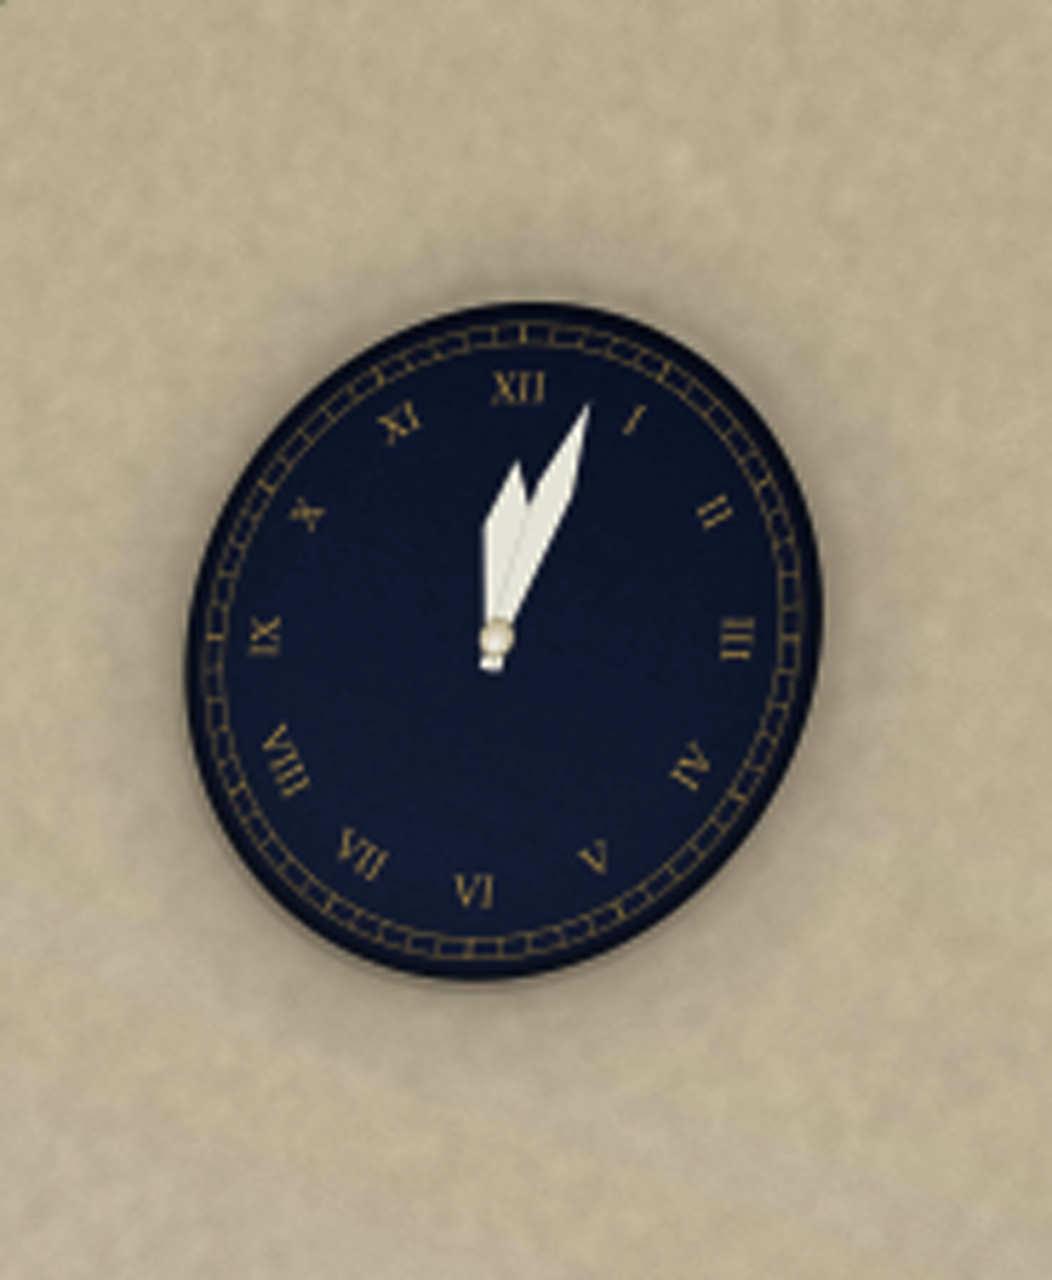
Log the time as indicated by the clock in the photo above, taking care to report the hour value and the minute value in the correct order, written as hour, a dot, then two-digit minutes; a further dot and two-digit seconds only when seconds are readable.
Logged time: 12.03
